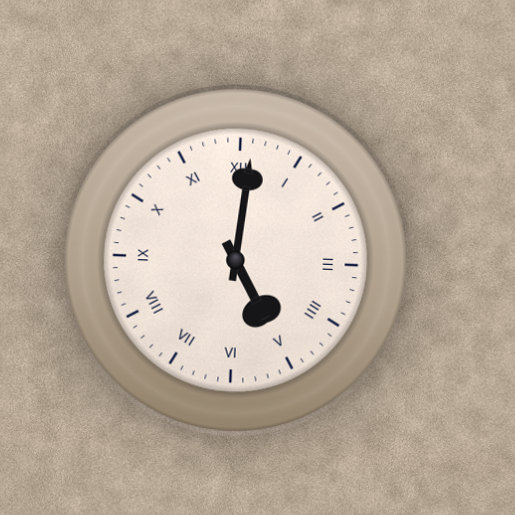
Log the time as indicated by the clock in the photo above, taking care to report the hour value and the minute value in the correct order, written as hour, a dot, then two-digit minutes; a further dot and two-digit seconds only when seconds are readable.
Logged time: 5.01
